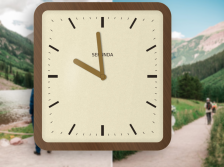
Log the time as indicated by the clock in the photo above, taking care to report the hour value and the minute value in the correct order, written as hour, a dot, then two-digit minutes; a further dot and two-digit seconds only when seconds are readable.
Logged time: 9.59
